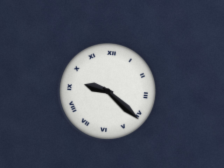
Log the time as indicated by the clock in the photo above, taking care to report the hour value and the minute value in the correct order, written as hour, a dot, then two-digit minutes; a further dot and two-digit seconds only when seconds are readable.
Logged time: 9.21
